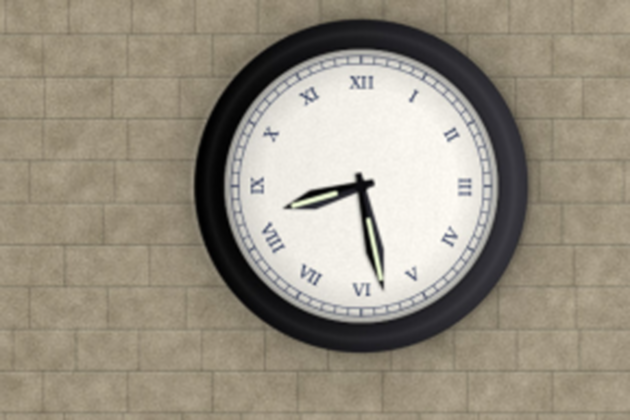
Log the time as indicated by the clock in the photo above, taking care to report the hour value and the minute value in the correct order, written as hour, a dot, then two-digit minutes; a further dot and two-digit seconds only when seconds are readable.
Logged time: 8.28
